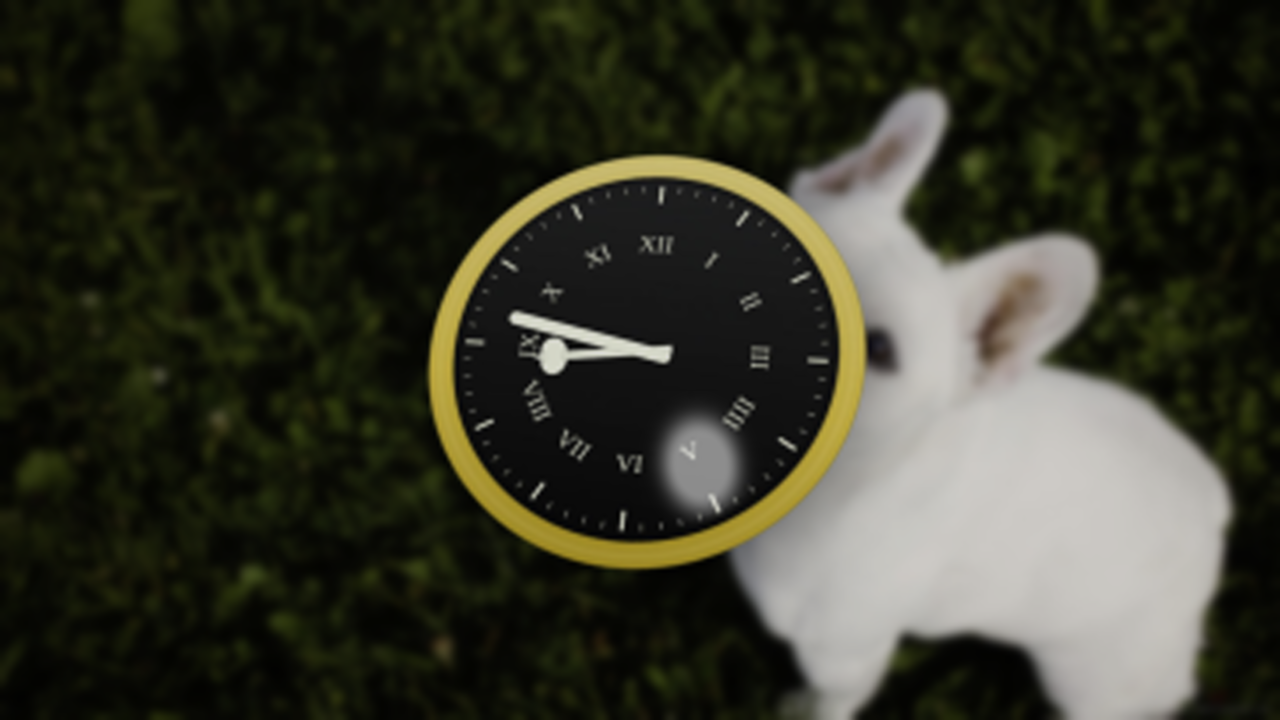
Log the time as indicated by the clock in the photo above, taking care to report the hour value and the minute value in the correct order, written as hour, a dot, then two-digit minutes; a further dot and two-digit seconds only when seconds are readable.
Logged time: 8.47
